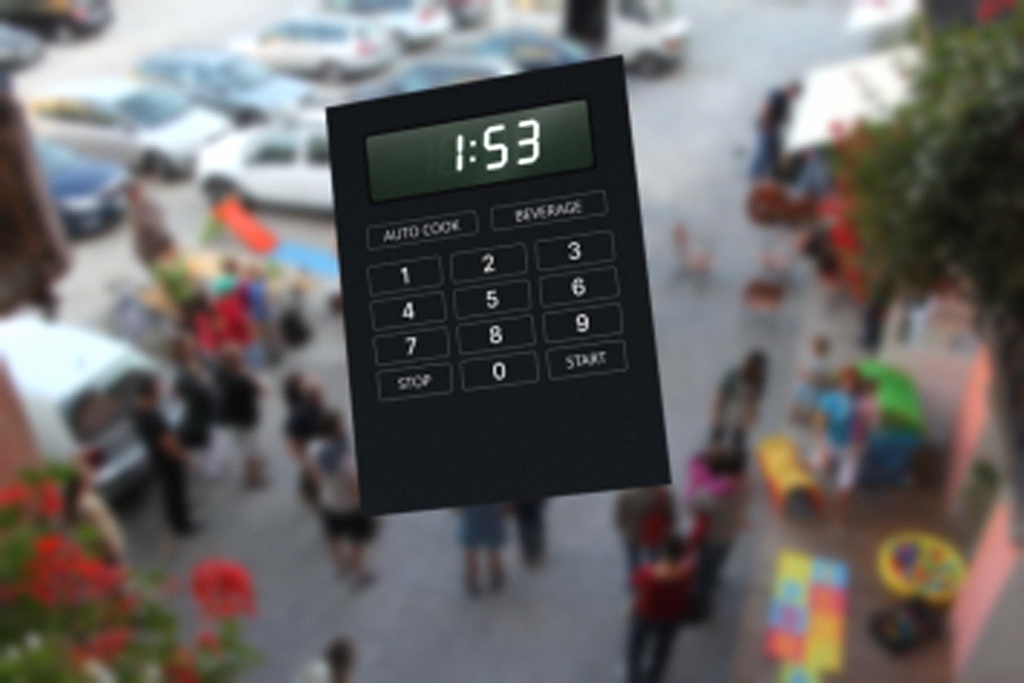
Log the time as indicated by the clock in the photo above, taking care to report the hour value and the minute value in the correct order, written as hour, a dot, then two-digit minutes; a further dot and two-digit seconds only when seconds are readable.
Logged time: 1.53
